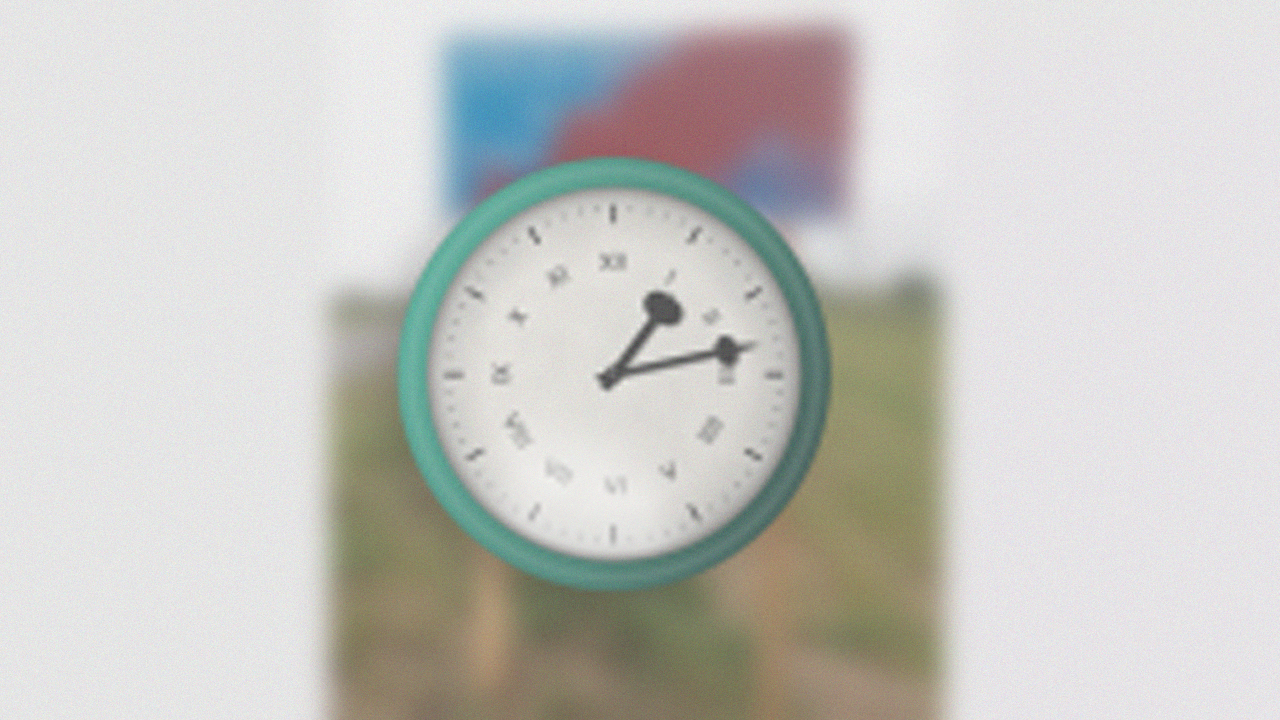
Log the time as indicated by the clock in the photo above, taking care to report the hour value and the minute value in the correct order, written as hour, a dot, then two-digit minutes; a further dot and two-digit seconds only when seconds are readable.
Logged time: 1.13
